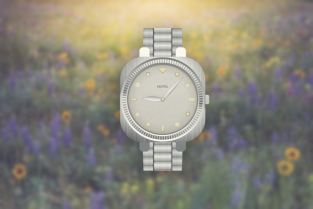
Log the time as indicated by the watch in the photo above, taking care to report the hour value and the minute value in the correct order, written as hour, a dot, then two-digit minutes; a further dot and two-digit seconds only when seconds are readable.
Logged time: 9.07
